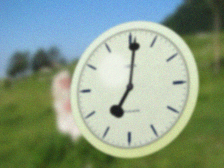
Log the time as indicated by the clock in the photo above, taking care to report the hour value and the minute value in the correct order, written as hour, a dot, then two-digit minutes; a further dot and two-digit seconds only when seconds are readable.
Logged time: 7.01
